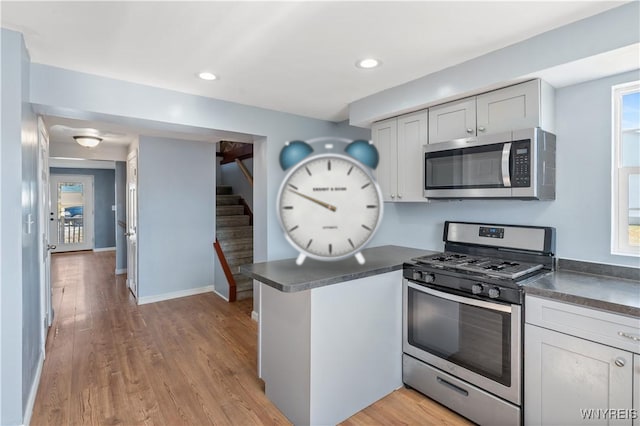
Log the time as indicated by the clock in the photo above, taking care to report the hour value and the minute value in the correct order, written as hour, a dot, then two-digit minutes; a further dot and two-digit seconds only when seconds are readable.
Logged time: 9.49
